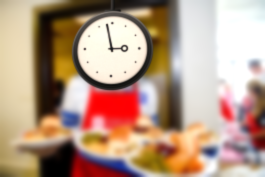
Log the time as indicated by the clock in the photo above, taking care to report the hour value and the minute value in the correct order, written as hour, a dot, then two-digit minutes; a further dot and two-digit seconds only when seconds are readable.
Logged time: 2.58
